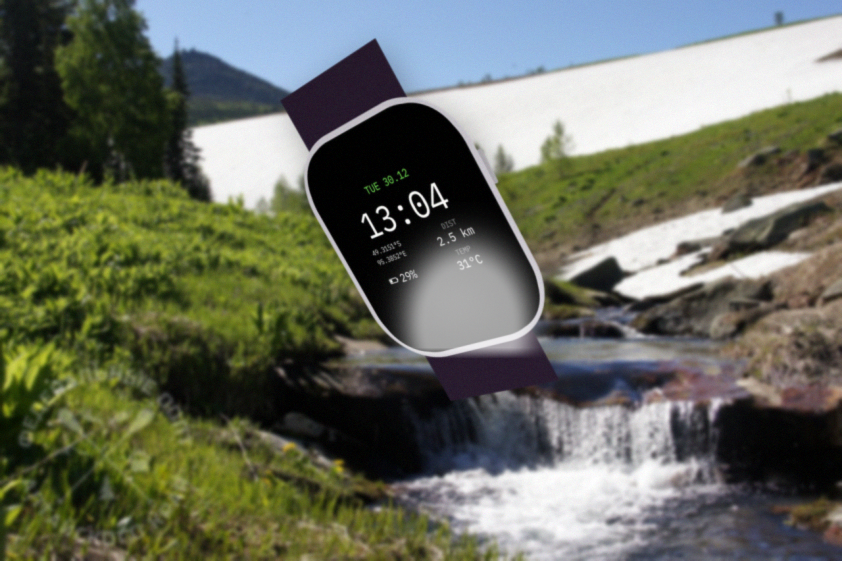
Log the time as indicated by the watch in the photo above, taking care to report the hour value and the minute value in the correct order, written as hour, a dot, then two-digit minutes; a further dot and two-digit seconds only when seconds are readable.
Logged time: 13.04
